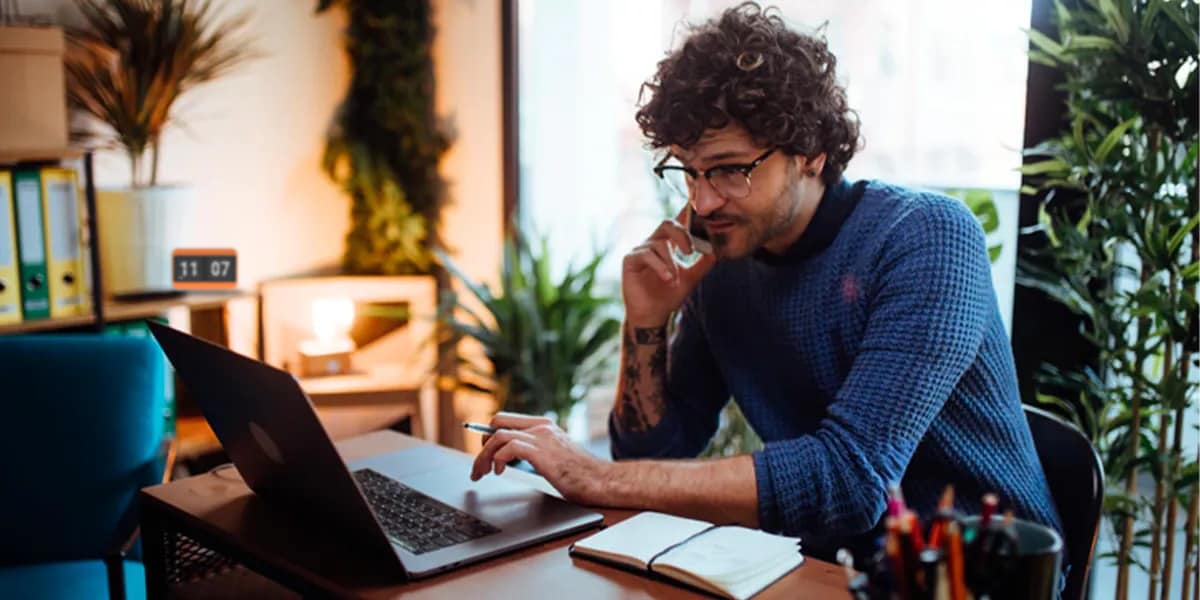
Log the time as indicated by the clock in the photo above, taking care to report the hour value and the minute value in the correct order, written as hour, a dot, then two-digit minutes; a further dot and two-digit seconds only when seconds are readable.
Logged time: 11.07
